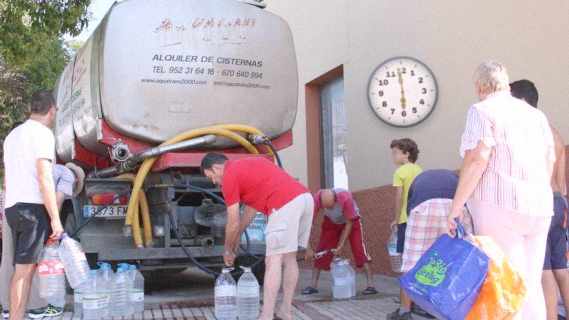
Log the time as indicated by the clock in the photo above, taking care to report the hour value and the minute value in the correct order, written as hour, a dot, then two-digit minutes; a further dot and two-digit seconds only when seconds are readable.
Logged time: 5.59
